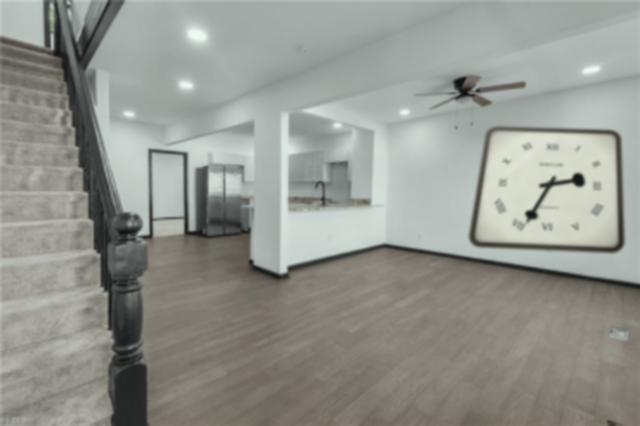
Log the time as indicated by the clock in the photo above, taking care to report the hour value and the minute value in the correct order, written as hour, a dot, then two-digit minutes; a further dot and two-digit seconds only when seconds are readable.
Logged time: 2.34
